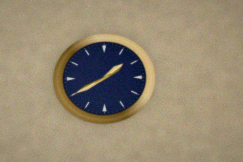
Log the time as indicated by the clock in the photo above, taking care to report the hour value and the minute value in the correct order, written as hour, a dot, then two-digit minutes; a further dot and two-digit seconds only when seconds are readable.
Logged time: 1.40
